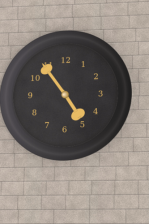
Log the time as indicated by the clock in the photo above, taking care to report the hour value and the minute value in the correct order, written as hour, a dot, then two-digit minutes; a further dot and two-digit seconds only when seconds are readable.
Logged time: 4.54
